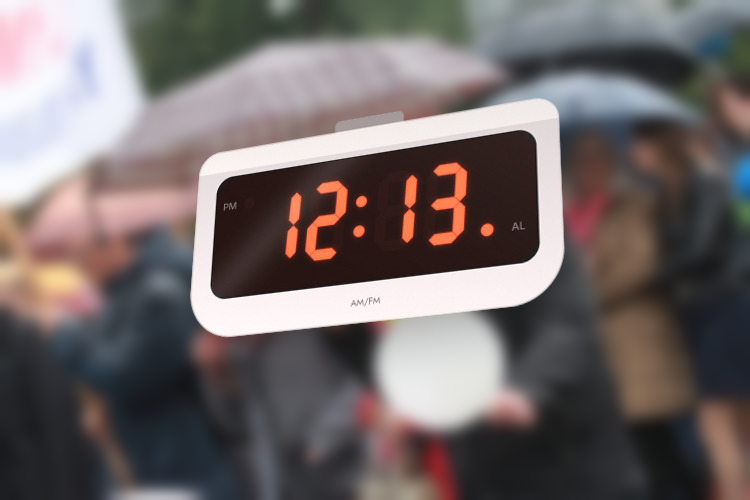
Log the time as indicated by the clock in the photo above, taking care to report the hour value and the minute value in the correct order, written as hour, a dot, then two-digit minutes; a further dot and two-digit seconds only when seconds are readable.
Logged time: 12.13
